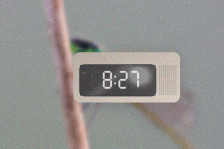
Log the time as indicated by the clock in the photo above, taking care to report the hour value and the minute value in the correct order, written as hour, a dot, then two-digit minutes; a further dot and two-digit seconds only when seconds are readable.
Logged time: 8.27
